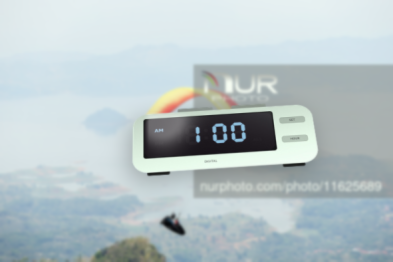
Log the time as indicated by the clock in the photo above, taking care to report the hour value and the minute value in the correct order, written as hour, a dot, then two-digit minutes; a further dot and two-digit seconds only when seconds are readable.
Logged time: 1.00
